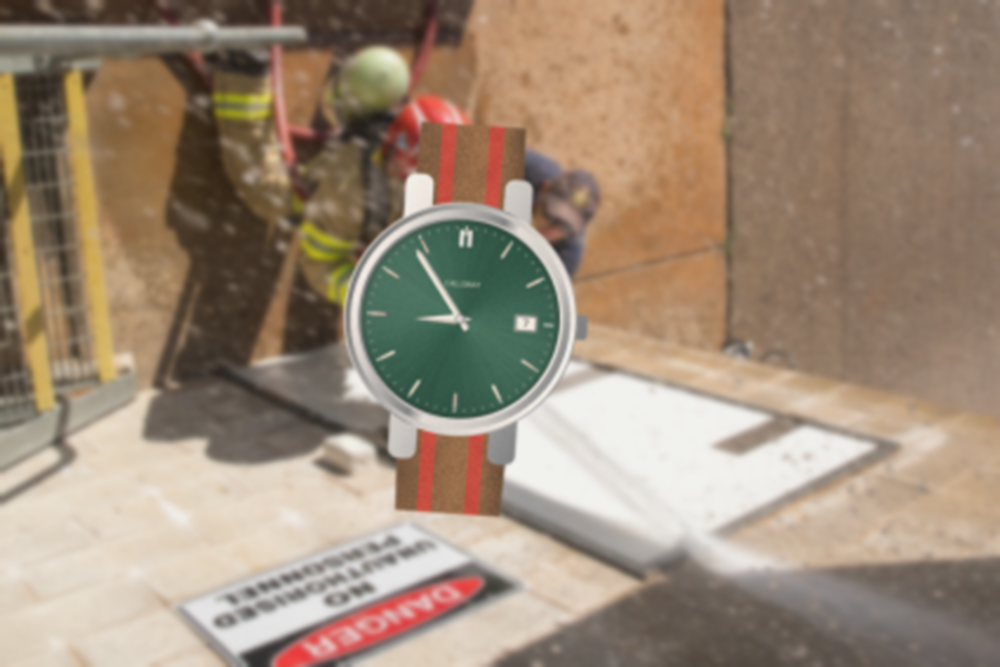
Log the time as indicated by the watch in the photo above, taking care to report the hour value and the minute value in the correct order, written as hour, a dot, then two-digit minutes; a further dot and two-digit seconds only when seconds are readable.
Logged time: 8.54
